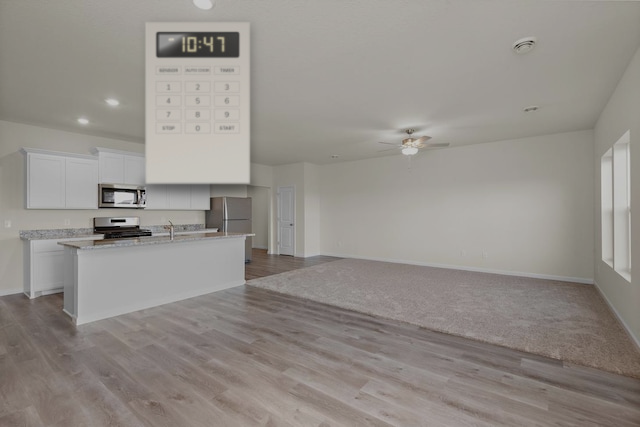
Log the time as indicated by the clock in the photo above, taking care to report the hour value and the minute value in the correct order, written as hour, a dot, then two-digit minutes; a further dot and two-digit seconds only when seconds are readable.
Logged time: 10.47
